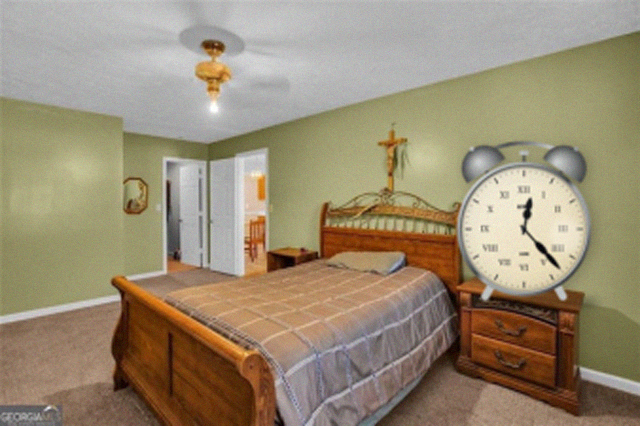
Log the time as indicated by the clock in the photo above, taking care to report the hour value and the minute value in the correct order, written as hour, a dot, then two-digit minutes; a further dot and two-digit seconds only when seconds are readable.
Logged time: 12.23
